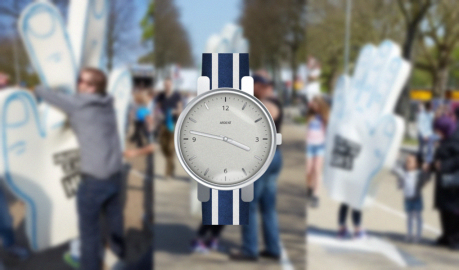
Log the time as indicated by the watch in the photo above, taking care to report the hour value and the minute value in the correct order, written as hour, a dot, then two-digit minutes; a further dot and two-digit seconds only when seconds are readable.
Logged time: 3.47
